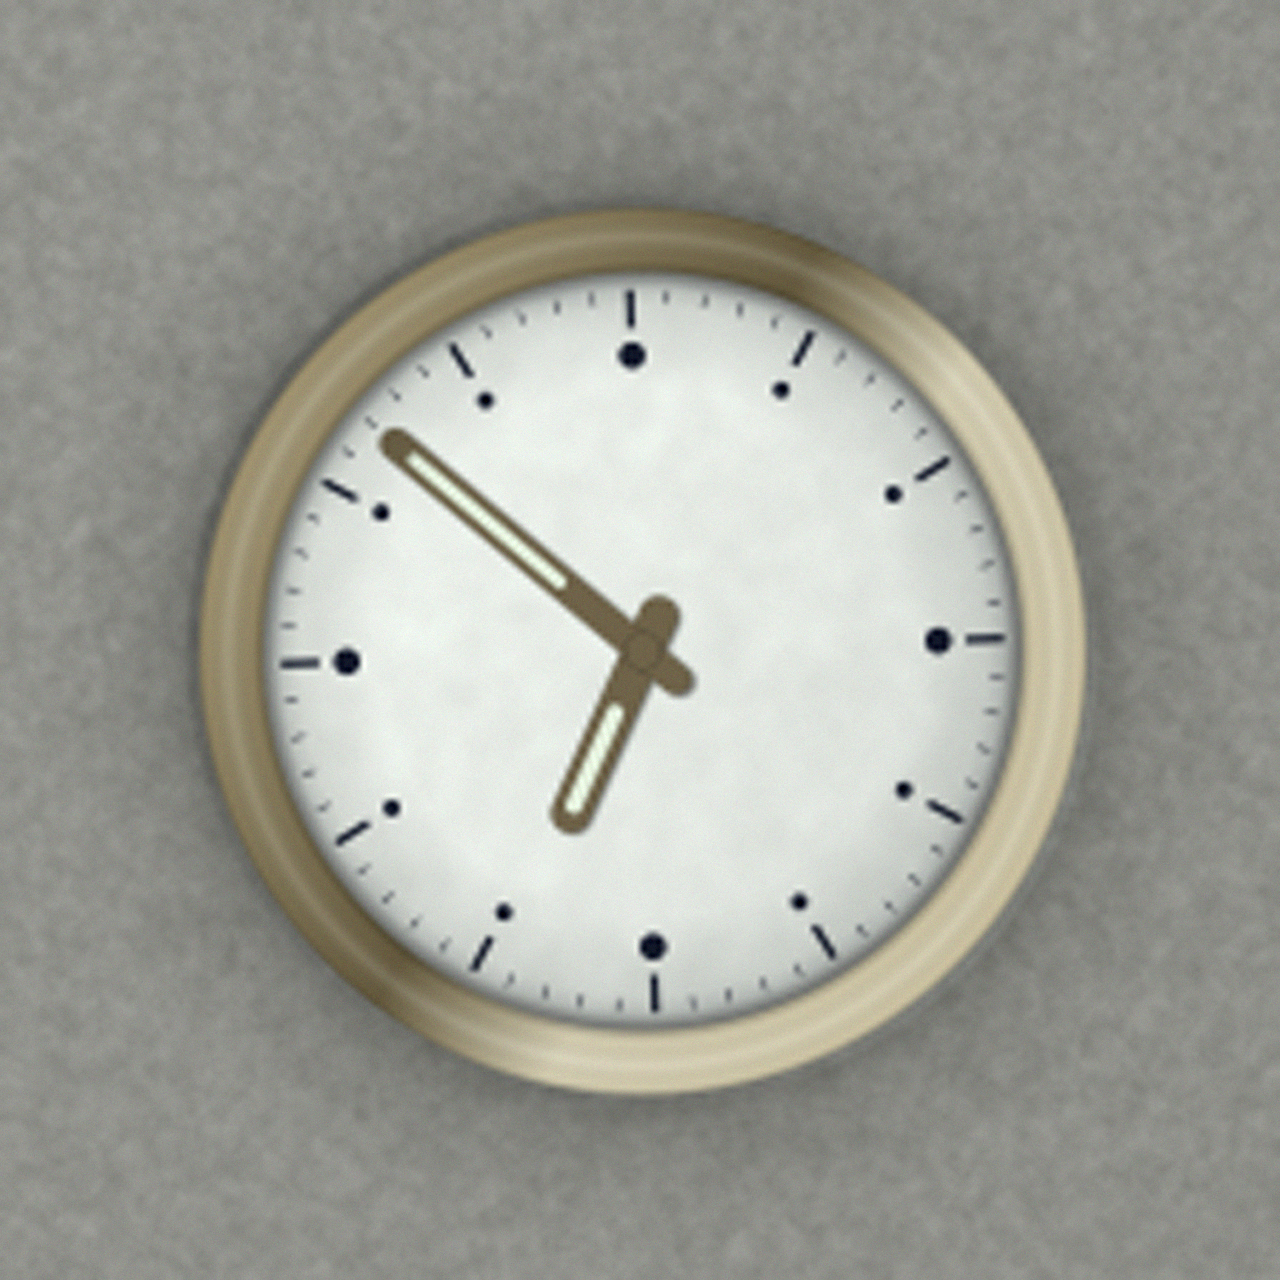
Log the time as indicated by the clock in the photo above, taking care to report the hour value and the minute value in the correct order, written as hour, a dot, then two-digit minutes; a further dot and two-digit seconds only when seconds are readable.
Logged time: 6.52
